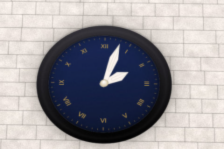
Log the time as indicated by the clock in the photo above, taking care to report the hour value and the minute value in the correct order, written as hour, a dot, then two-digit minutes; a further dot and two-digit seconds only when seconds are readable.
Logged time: 2.03
